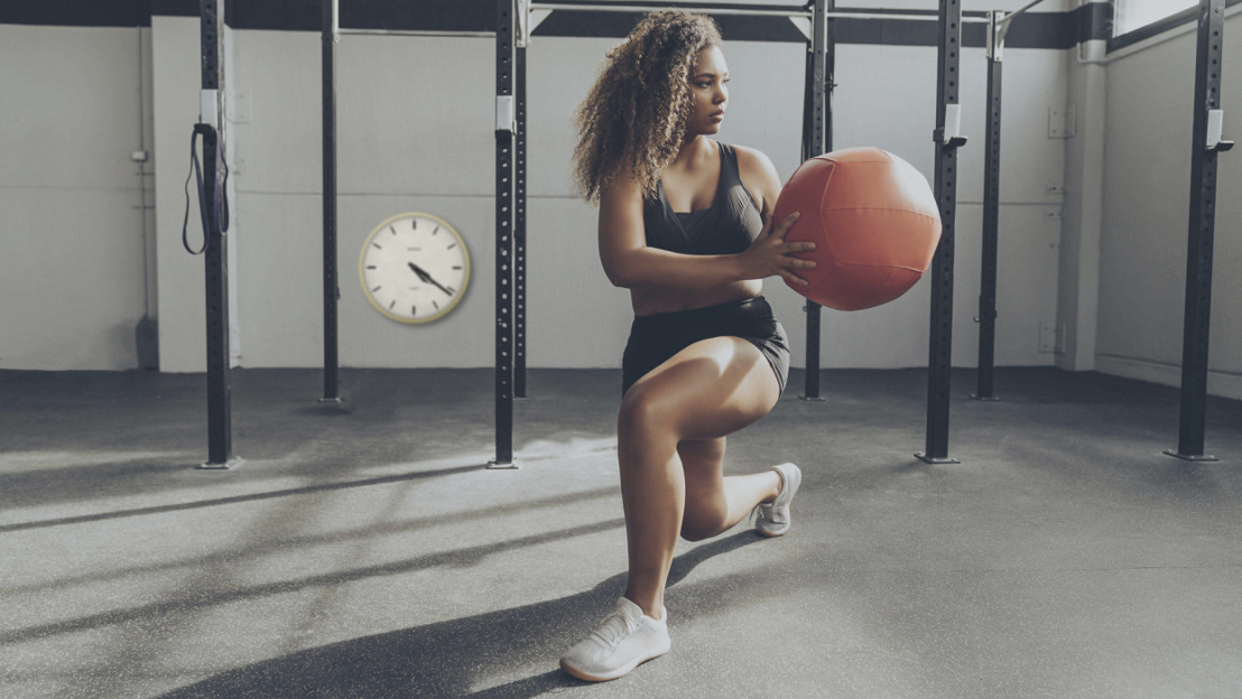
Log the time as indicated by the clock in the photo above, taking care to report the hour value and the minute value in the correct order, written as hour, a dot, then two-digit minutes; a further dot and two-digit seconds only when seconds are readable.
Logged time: 4.21
